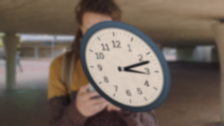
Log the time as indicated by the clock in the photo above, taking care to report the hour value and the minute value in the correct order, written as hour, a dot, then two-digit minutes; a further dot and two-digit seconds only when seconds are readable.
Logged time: 3.12
